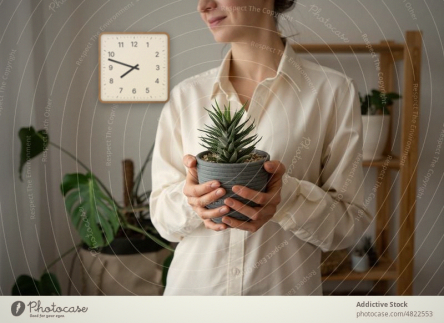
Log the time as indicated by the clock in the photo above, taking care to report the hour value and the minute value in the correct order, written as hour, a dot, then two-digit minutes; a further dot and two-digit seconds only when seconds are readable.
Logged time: 7.48
